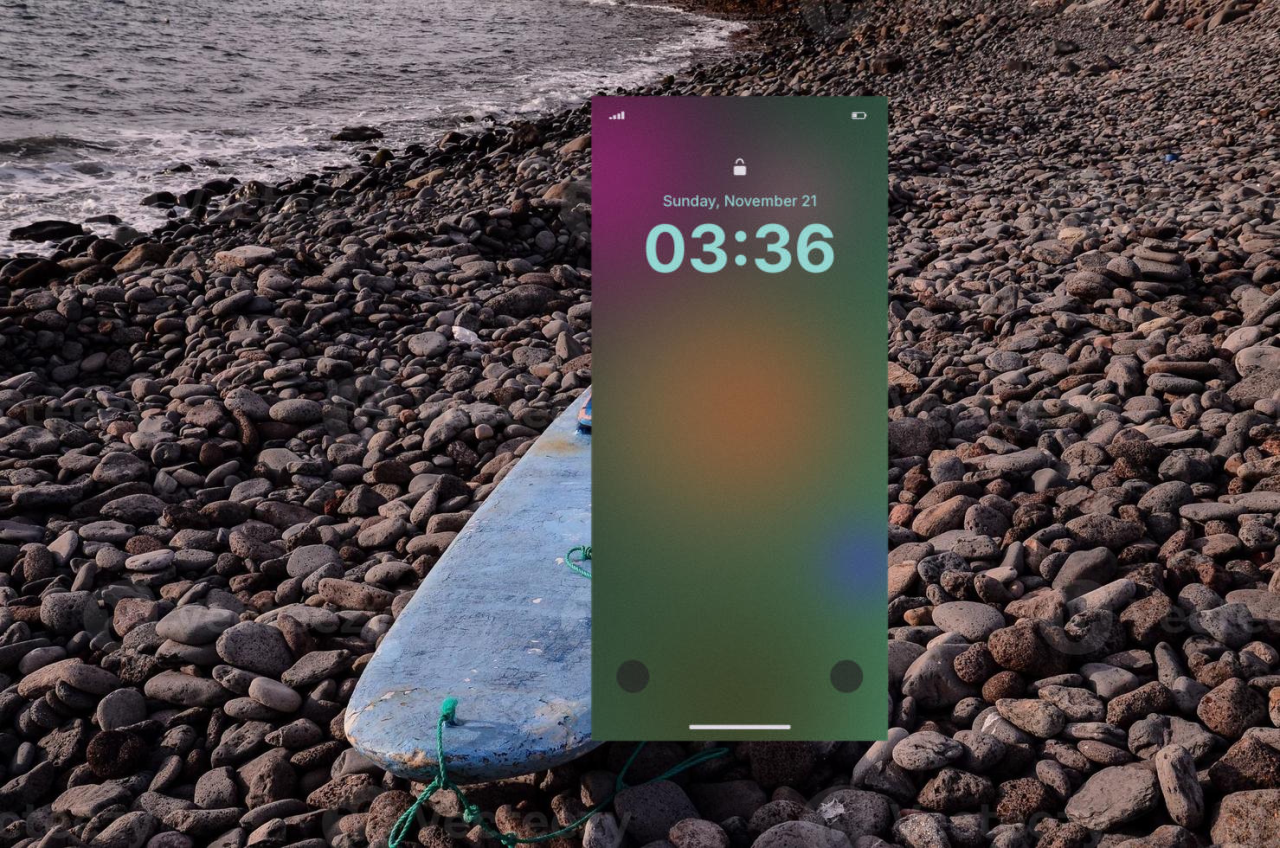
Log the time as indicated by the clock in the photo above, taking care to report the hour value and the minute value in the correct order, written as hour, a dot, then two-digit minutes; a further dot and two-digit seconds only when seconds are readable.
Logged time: 3.36
